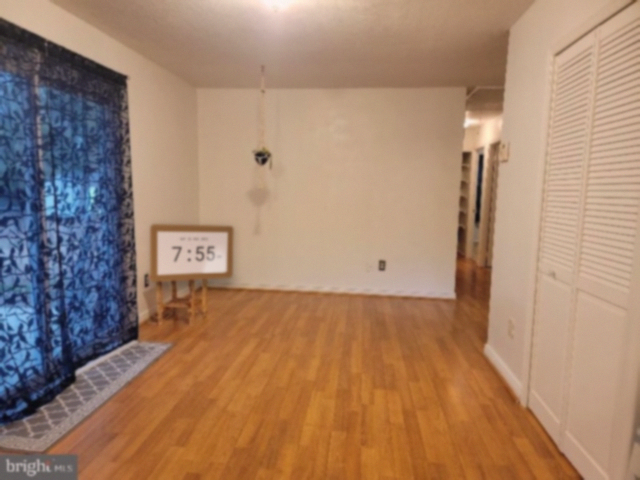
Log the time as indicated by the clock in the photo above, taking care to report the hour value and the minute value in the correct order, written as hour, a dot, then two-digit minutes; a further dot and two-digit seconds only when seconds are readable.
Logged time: 7.55
